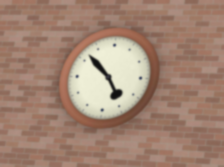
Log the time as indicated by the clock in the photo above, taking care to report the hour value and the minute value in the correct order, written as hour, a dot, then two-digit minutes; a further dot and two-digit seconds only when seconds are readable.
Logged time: 4.52
